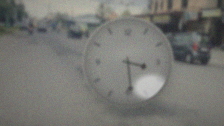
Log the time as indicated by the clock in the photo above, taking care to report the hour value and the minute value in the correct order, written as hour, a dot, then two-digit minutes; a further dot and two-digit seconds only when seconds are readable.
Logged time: 3.29
